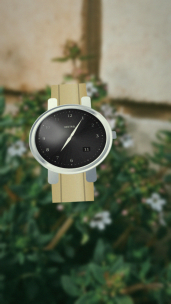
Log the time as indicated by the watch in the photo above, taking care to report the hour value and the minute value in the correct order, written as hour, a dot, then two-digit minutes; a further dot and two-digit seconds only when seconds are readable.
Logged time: 7.05
